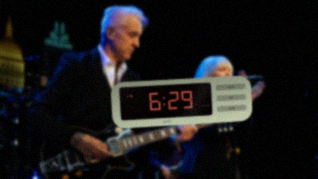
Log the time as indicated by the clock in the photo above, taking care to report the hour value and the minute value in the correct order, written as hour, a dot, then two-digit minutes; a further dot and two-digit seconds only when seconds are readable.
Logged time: 6.29
